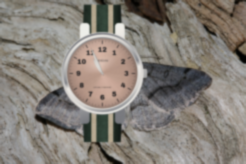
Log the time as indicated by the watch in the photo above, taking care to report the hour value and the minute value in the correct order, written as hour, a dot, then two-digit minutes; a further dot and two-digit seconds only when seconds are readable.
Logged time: 10.56
